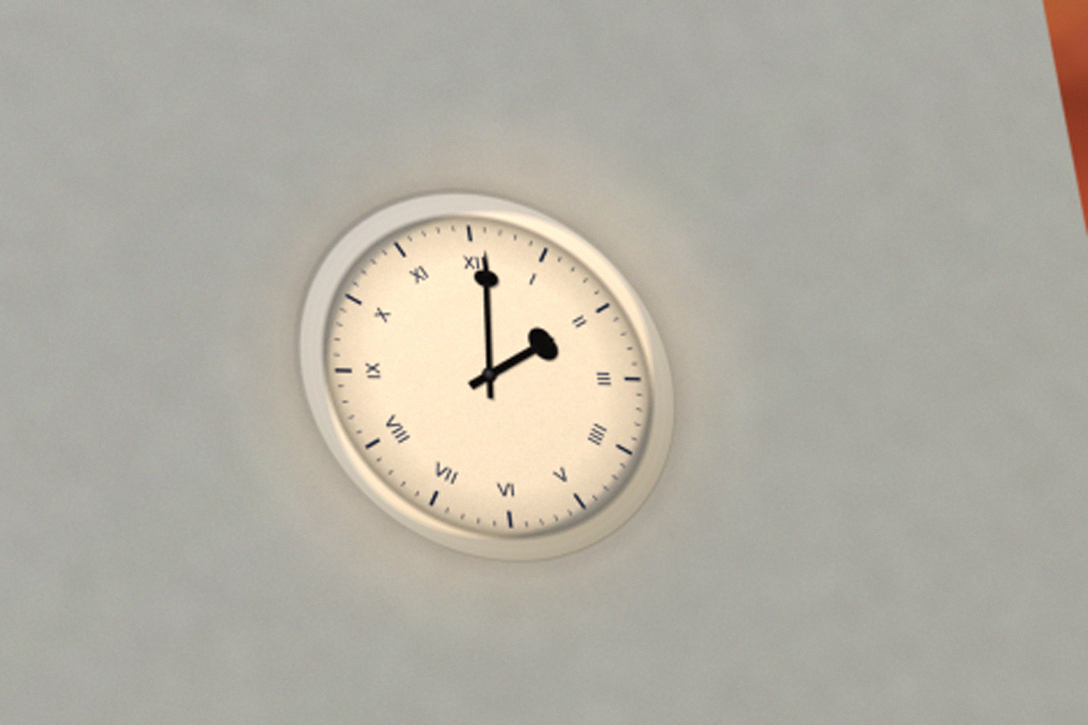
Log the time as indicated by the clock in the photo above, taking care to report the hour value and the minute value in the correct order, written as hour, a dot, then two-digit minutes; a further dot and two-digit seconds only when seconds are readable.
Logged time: 2.01
